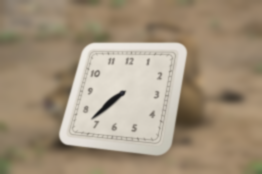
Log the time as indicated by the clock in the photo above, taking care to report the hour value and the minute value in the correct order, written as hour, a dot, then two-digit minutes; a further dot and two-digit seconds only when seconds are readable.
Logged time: 7.37
